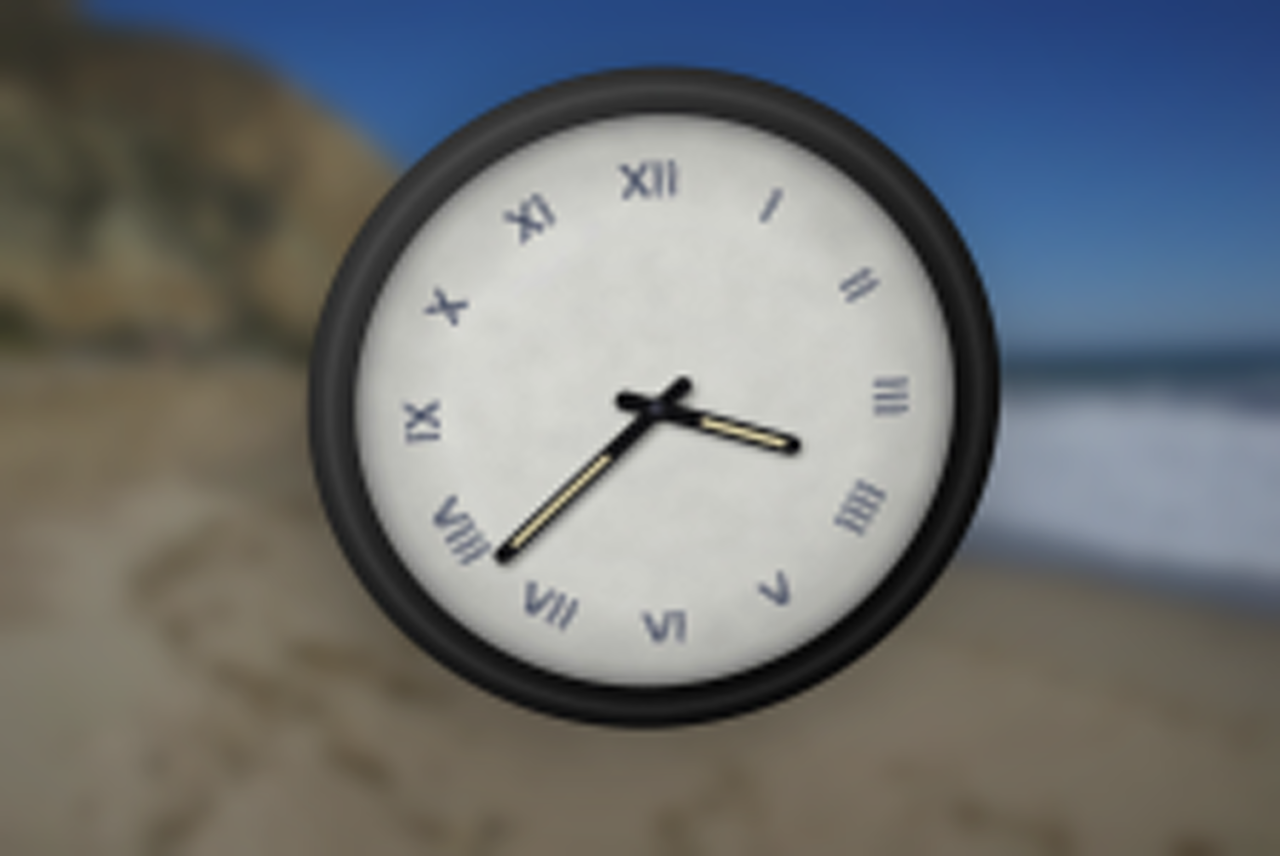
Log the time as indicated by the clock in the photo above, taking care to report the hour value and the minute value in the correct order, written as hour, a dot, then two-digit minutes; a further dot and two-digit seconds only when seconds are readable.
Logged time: 3.38
